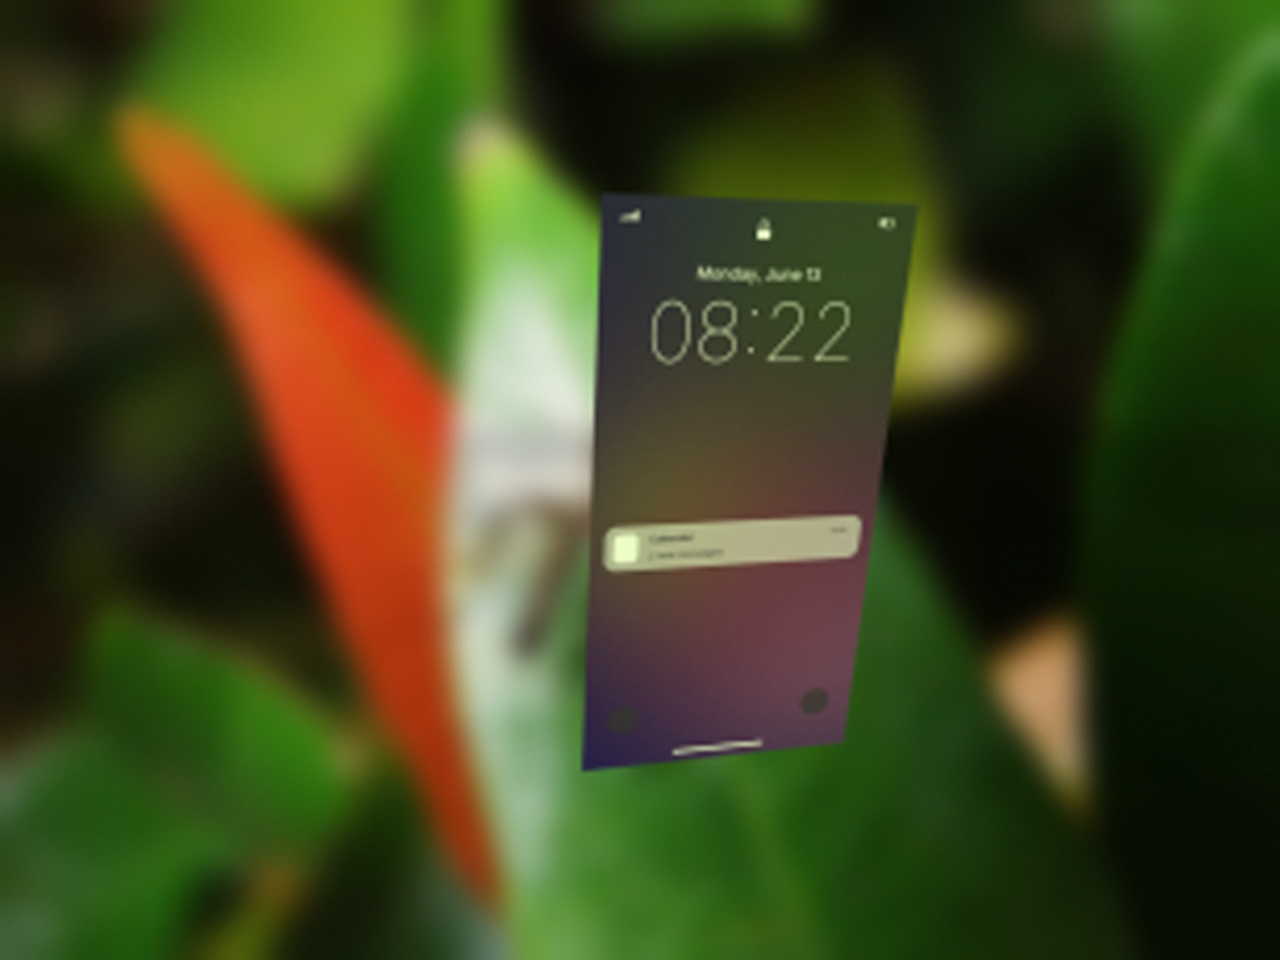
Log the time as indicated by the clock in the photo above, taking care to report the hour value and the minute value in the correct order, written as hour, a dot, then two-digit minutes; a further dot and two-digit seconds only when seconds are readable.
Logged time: 8.22
